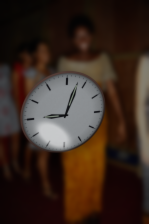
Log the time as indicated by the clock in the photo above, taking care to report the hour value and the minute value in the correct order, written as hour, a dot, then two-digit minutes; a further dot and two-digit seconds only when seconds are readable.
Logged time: 9.03
